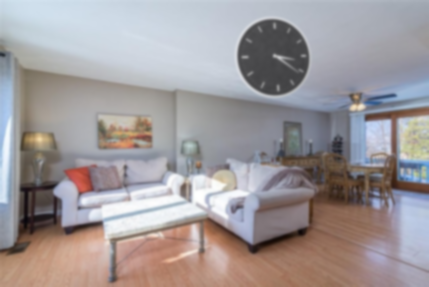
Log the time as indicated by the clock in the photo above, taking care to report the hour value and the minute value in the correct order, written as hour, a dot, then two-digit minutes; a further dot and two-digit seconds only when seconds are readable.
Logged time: 3.21
